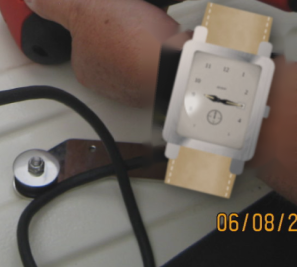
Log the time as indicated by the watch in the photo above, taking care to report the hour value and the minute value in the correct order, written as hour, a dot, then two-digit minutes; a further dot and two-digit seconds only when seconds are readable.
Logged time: 9.15
